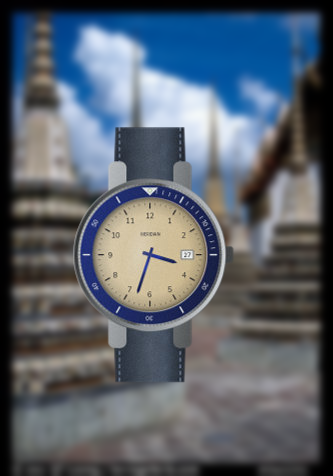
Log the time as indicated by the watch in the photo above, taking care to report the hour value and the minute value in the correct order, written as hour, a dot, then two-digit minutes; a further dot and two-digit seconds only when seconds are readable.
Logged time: 3.33
